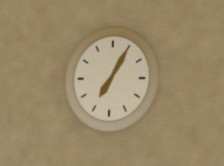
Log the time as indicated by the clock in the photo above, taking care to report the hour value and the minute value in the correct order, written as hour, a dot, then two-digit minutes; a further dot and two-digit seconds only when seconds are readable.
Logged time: 7.05
